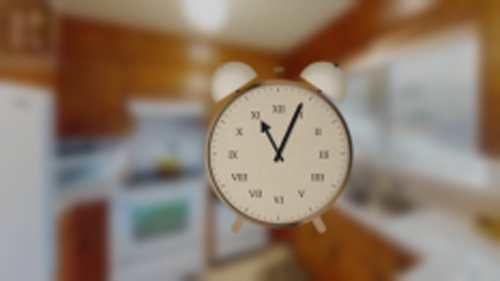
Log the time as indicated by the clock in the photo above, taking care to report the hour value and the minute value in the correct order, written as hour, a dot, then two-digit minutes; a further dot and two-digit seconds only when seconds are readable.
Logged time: 11.04
